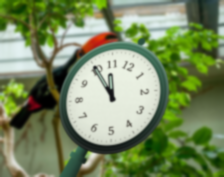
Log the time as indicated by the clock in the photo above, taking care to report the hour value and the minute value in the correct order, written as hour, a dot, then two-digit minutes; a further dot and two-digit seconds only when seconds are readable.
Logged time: 10.50
